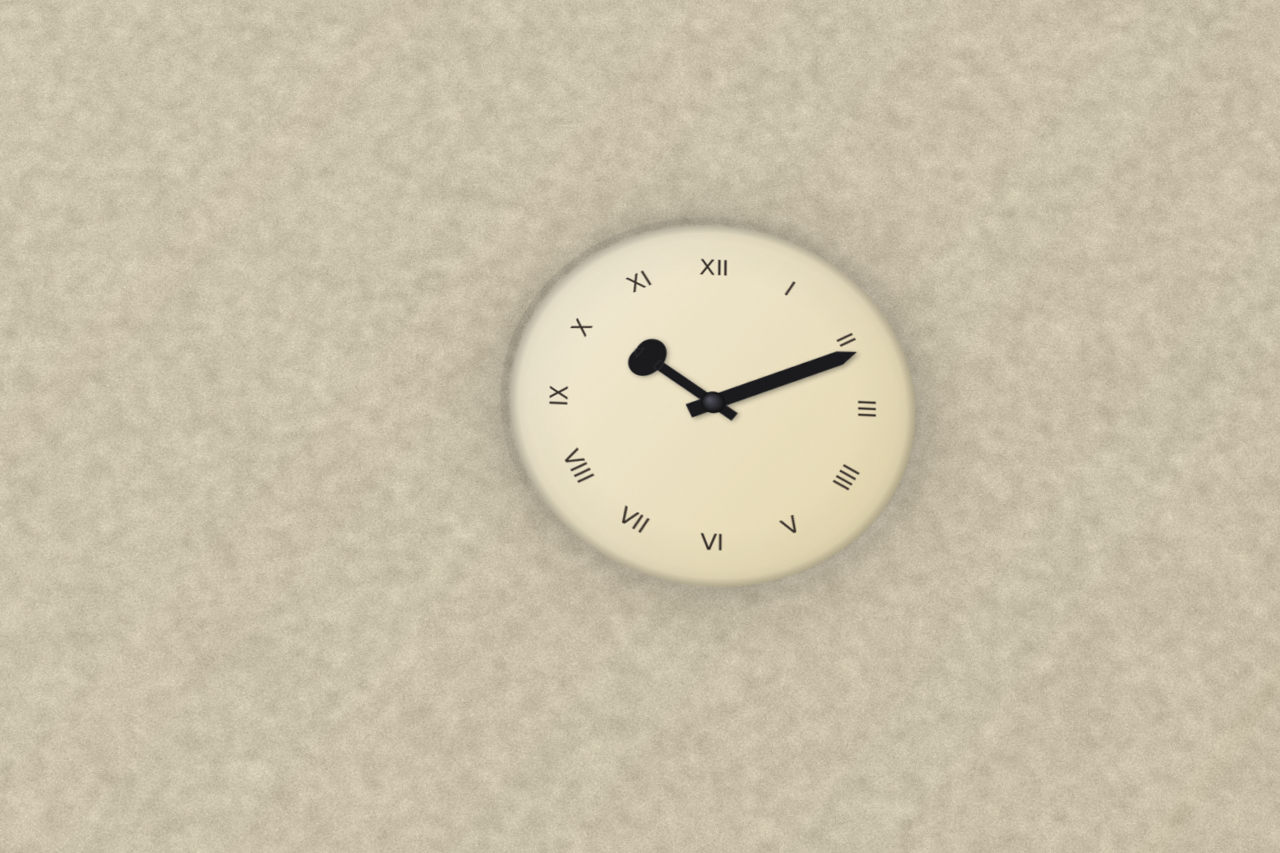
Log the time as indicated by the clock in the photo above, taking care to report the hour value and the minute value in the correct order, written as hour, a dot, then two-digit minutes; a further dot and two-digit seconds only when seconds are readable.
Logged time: 10.11
